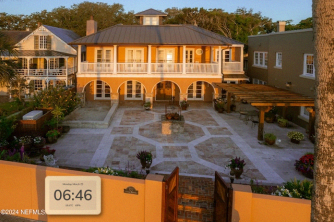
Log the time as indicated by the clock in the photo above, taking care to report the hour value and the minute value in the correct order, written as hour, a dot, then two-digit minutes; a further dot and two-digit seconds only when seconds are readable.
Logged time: 6.46
